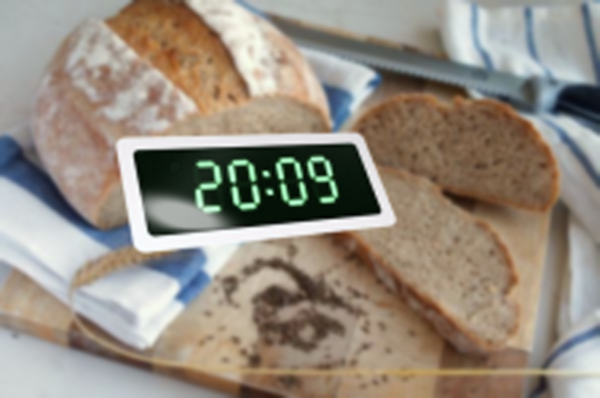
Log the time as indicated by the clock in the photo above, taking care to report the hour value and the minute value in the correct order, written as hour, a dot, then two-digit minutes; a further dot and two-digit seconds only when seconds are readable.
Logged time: 20.09
